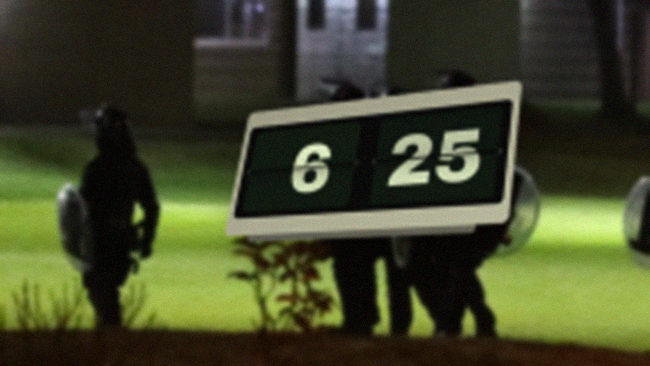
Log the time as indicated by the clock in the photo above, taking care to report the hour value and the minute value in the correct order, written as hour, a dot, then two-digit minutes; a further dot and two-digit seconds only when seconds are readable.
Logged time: 6.25
